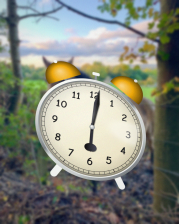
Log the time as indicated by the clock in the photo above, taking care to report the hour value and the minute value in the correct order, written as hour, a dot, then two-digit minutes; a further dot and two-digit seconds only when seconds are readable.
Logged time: 6.01
